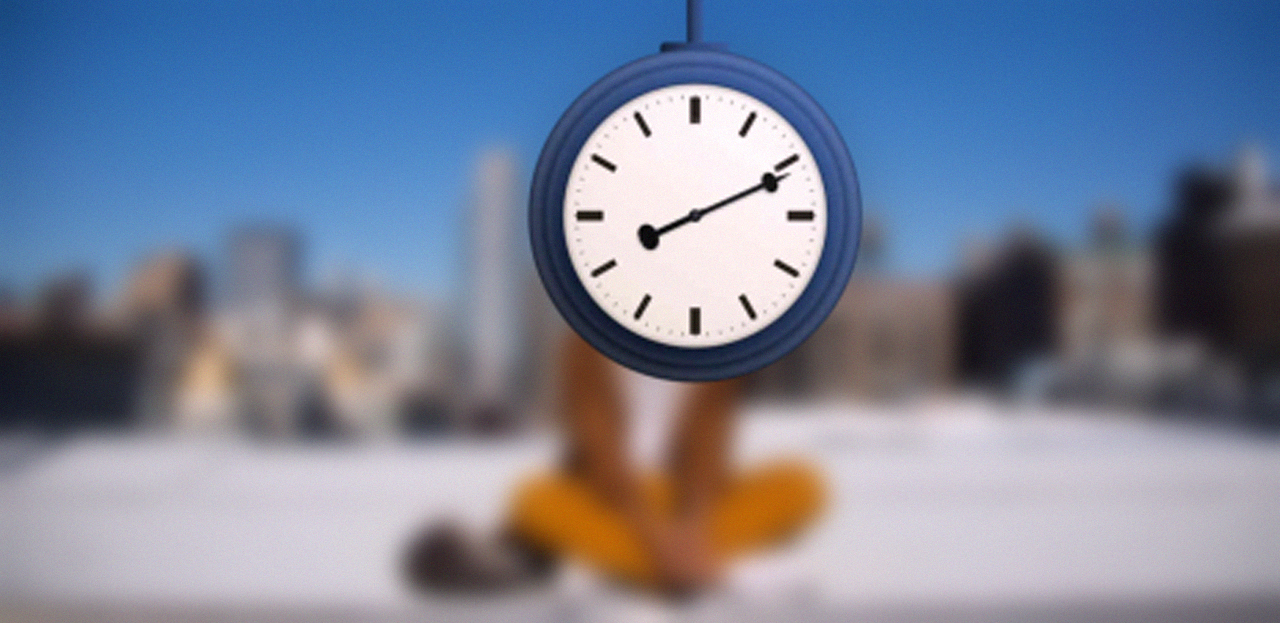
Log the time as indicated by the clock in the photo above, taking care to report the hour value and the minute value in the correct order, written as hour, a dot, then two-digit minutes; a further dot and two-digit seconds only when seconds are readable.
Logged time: 8.11
